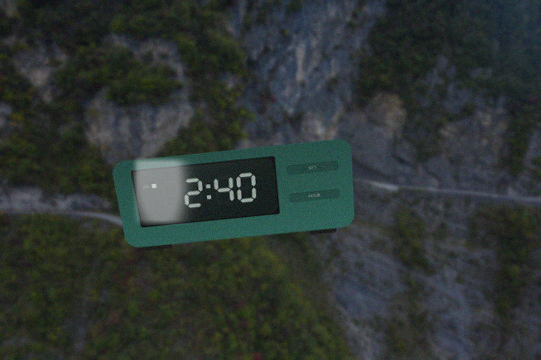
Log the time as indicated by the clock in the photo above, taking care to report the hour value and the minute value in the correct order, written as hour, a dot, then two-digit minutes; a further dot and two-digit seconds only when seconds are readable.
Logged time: 2.40
